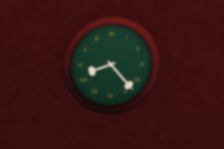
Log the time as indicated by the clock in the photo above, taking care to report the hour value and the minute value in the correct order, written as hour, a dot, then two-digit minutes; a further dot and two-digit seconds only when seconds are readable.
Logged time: 8.23
